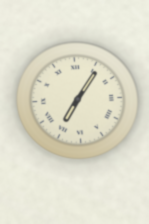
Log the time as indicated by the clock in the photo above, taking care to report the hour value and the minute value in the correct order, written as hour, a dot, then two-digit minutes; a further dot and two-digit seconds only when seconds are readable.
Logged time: 7.06
